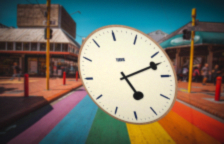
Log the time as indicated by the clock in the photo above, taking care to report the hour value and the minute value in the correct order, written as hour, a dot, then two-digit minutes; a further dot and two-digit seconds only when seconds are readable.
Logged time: 5.12
